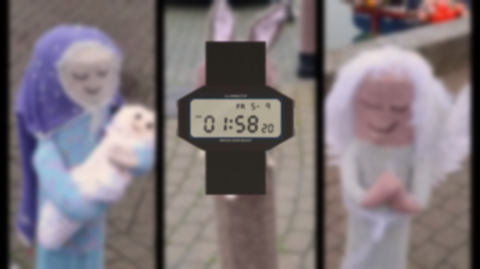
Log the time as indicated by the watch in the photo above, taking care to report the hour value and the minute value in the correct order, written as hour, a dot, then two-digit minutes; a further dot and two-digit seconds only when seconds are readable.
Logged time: 1.58
